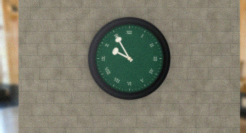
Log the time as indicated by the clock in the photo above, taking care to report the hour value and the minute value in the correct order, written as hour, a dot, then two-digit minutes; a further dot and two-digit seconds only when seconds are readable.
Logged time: 9.55
